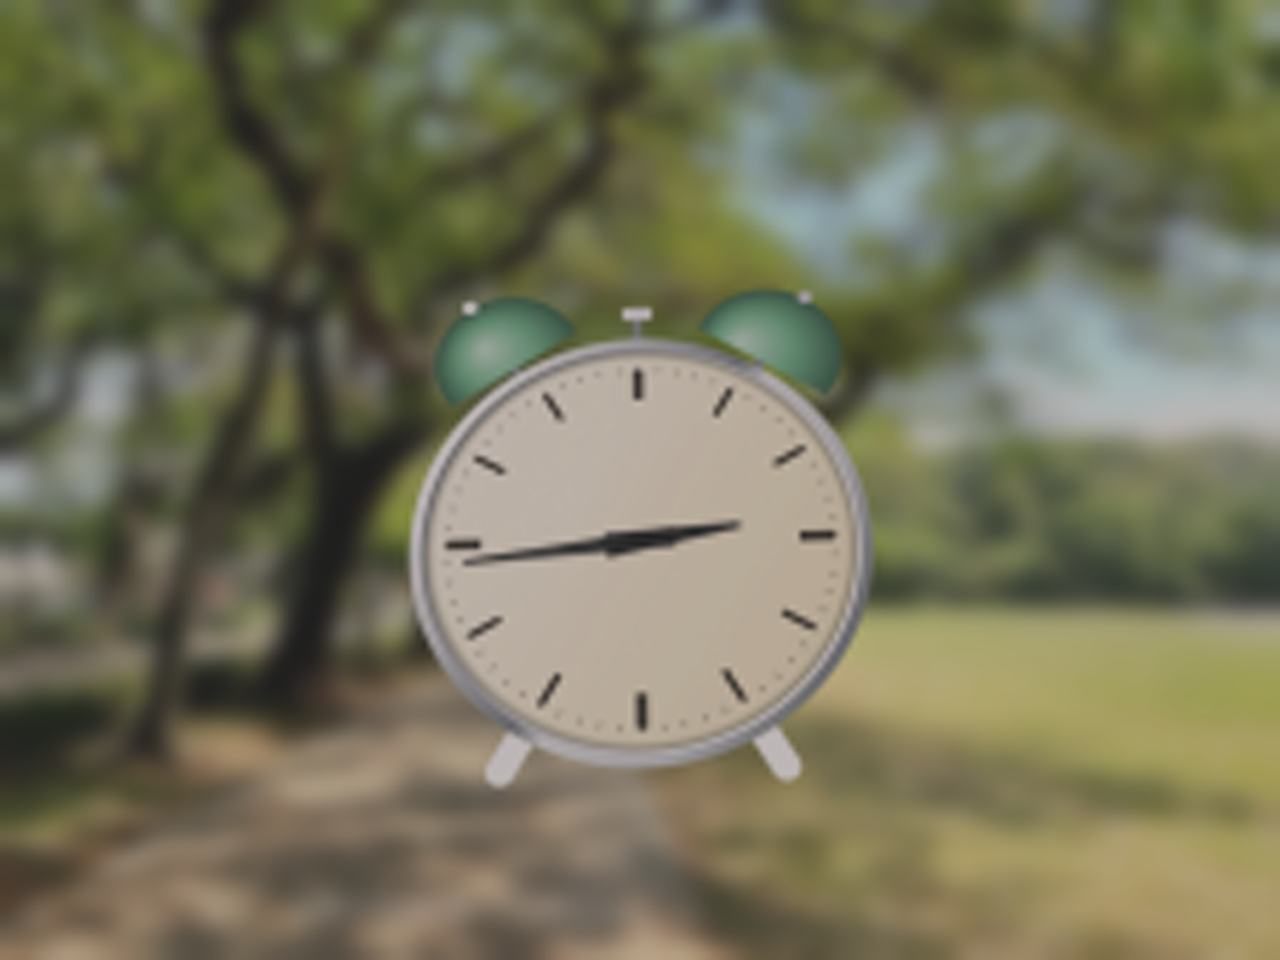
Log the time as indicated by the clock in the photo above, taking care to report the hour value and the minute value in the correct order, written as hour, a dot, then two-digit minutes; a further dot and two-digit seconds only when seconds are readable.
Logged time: 2.44
